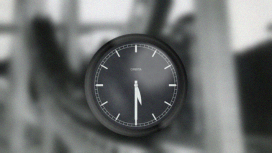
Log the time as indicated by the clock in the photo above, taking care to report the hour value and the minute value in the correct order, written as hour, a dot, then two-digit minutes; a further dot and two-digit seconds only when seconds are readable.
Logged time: 5.30
